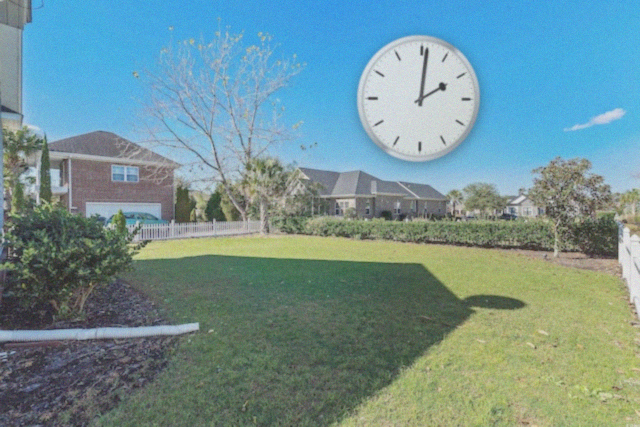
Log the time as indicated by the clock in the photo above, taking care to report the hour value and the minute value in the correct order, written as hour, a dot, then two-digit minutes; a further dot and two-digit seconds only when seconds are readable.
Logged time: 2.01
